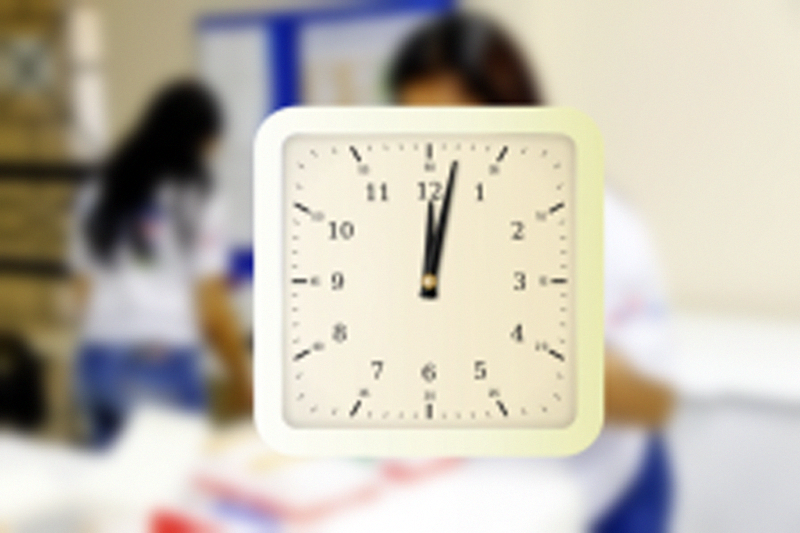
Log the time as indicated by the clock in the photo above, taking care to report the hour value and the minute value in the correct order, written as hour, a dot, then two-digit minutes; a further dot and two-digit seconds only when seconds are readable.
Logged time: 12.02
